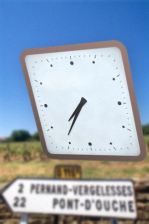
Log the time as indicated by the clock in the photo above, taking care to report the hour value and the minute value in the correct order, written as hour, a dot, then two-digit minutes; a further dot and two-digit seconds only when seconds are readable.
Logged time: 7.36
